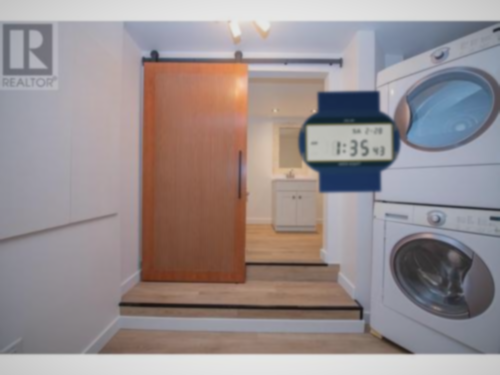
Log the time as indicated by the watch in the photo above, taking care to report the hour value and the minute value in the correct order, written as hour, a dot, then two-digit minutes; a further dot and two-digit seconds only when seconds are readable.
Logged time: 1.35
